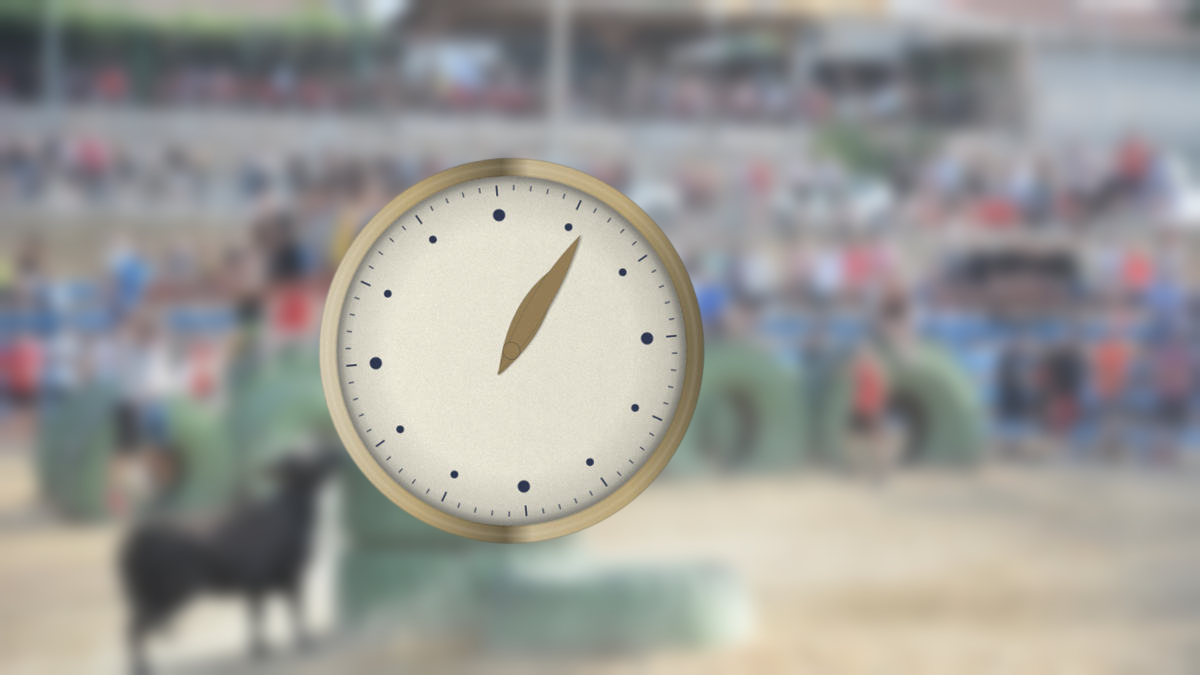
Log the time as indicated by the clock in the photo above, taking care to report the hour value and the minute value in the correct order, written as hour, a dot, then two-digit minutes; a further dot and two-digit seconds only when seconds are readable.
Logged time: 1.06
